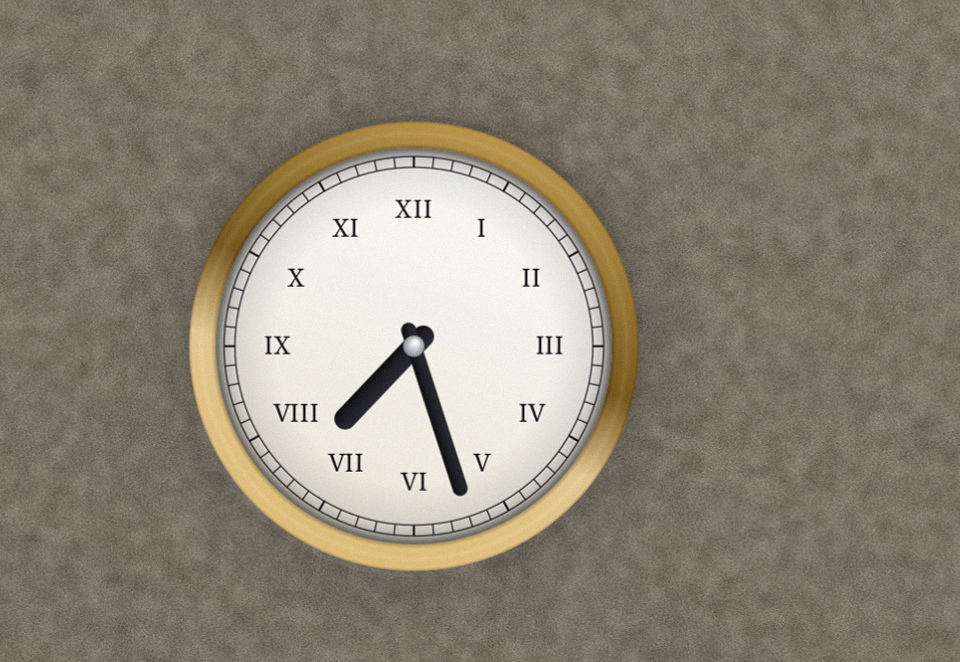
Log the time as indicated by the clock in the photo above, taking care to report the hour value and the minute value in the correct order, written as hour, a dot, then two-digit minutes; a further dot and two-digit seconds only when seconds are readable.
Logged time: 7.27
